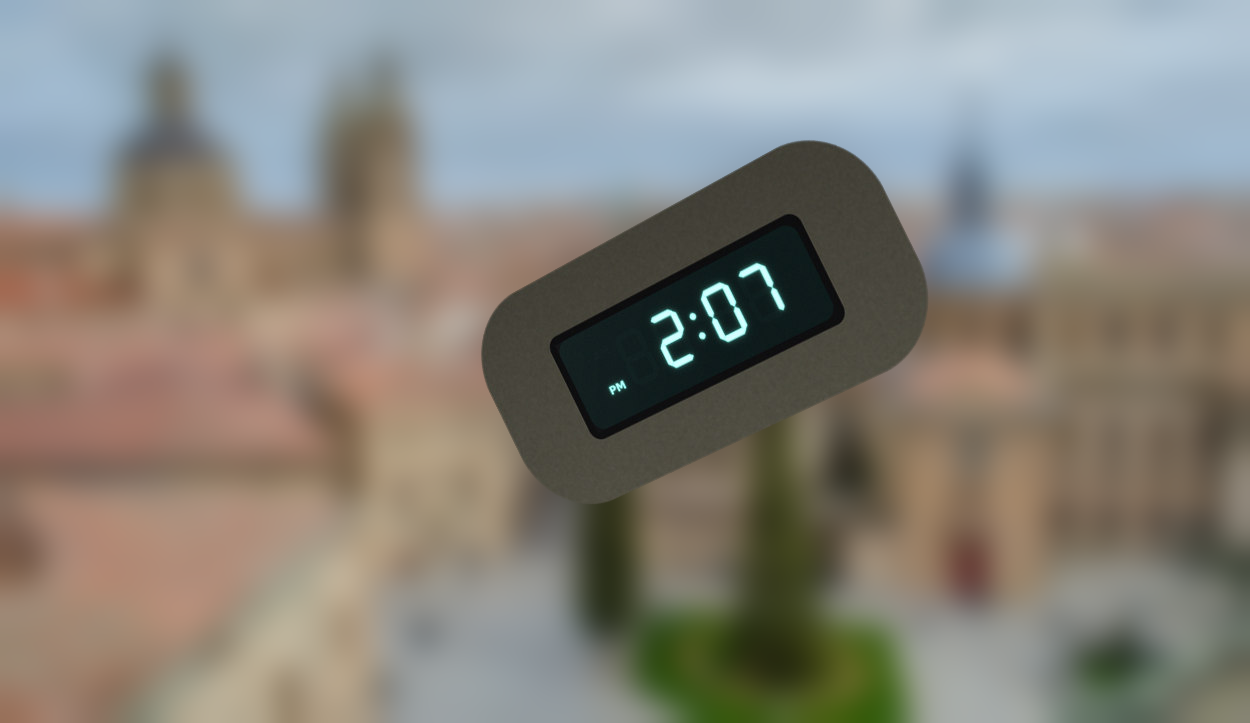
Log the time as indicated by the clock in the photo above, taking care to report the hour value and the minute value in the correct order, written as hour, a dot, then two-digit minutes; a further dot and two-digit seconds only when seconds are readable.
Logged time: 2.07
